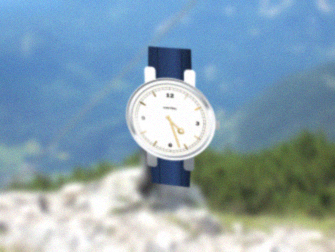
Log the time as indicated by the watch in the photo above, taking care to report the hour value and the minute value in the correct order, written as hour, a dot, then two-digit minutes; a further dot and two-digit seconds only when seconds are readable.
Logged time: 4.27
